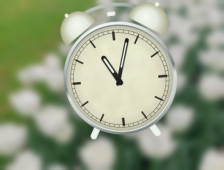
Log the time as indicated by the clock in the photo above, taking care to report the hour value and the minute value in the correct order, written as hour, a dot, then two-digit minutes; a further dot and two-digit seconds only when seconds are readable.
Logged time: 11.03
